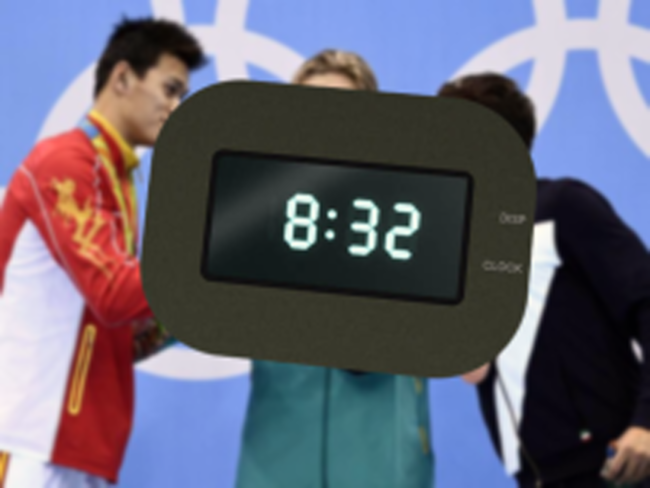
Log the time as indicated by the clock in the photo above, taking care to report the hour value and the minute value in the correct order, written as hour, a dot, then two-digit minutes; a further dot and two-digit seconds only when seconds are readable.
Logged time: 8.32
